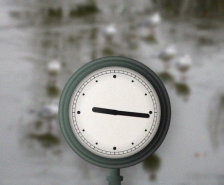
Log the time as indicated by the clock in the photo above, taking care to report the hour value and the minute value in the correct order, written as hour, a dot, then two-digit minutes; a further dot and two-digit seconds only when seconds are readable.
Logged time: 9.16
